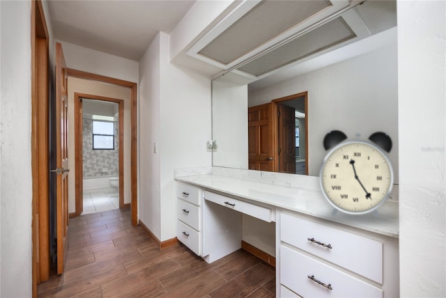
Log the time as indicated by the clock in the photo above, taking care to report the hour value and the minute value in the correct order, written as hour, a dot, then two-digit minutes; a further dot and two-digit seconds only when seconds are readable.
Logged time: 11.24
